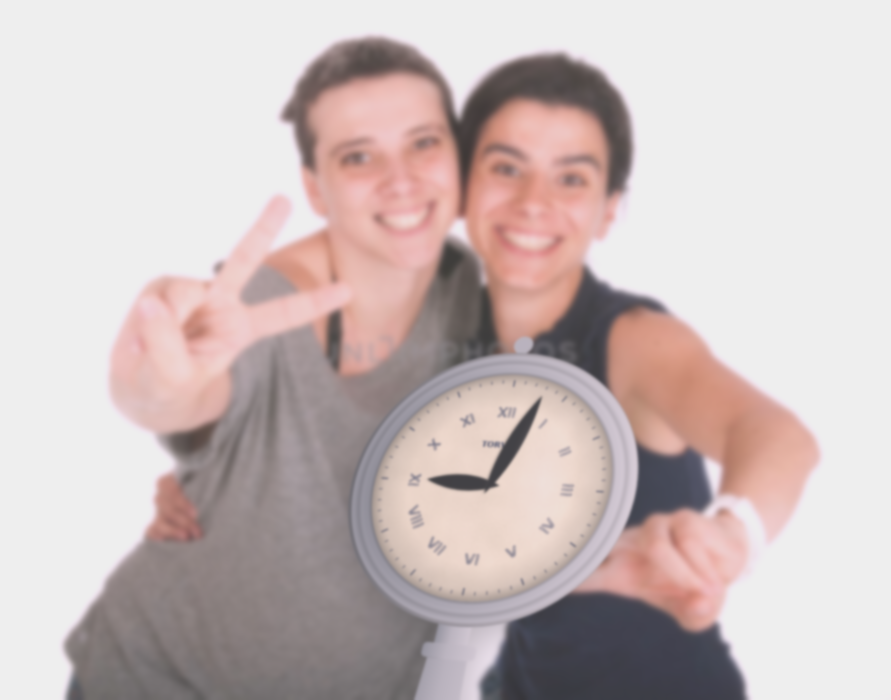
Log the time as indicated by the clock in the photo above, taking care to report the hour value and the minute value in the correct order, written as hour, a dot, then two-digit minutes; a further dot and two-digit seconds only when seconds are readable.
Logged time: 9.03
